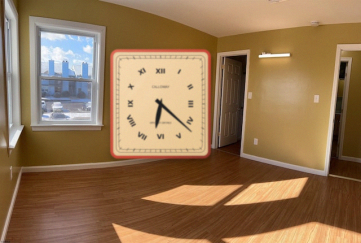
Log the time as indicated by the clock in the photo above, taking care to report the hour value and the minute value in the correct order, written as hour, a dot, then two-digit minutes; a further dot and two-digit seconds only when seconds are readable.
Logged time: 6.22
